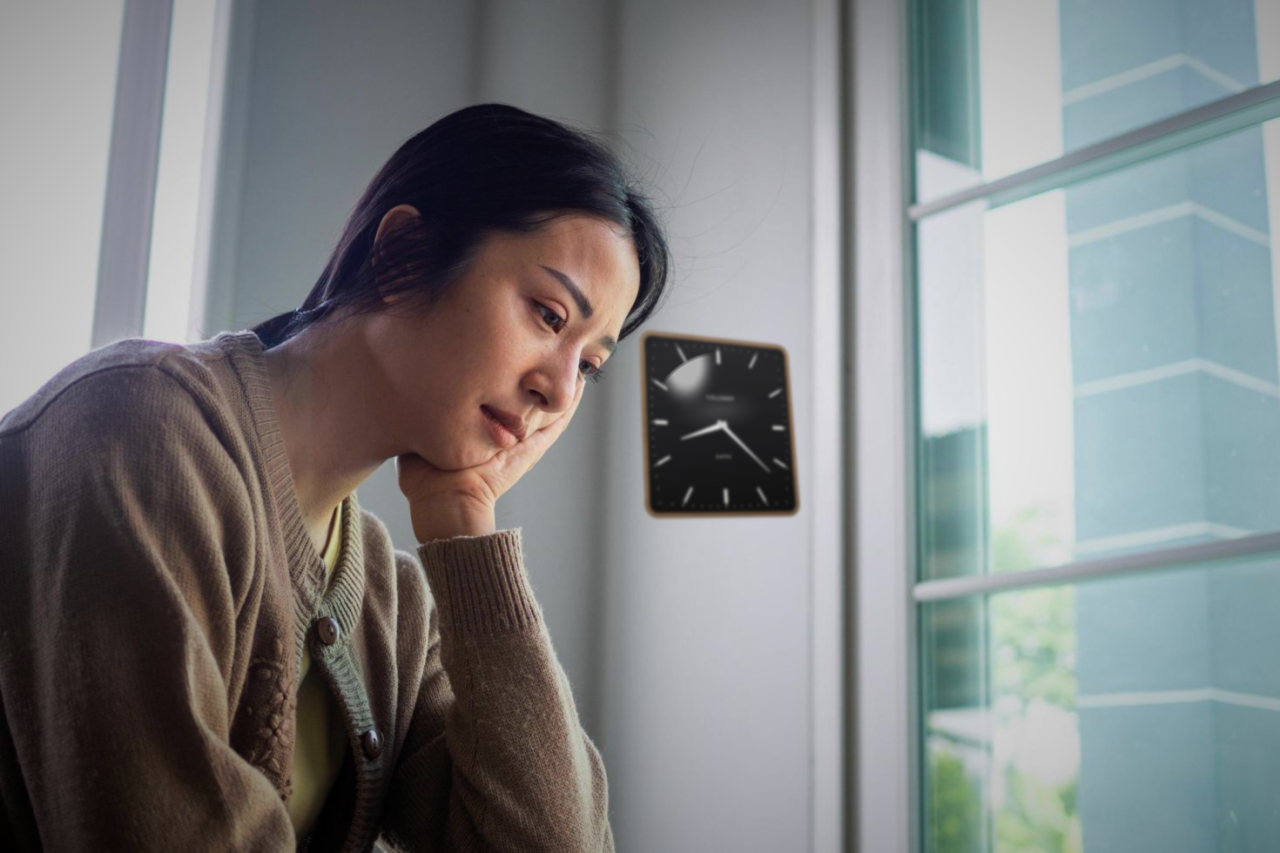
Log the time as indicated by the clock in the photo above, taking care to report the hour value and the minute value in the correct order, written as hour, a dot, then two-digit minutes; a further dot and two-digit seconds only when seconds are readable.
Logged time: 8.22
